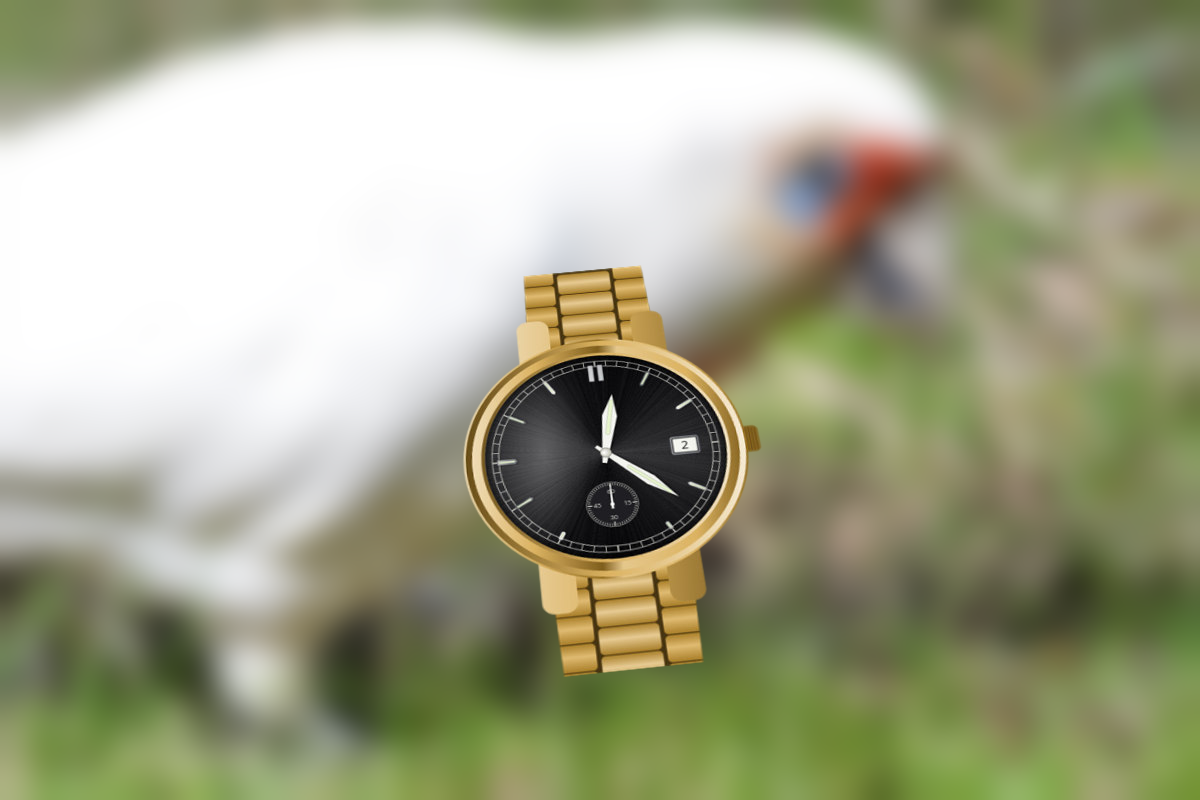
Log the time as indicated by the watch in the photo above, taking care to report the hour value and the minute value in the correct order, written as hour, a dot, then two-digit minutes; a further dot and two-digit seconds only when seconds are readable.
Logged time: 12.22
